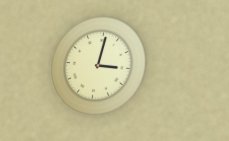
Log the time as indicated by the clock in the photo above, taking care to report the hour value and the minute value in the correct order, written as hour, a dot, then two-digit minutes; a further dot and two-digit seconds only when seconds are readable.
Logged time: 3.01
